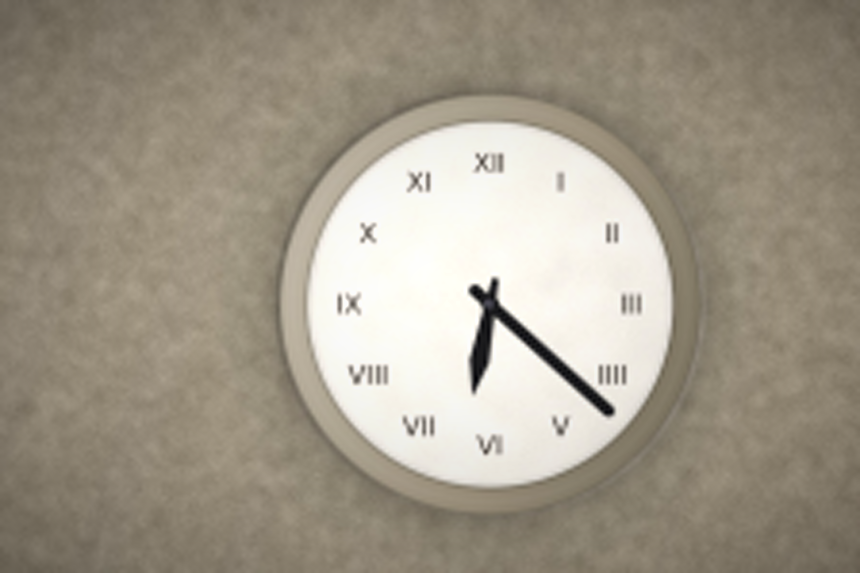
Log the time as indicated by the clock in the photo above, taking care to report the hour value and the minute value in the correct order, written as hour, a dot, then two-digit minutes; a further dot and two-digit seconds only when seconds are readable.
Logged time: 6.22
